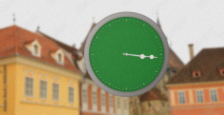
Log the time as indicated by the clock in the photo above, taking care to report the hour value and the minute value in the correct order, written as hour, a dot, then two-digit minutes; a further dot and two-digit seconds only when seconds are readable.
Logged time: 3.16
